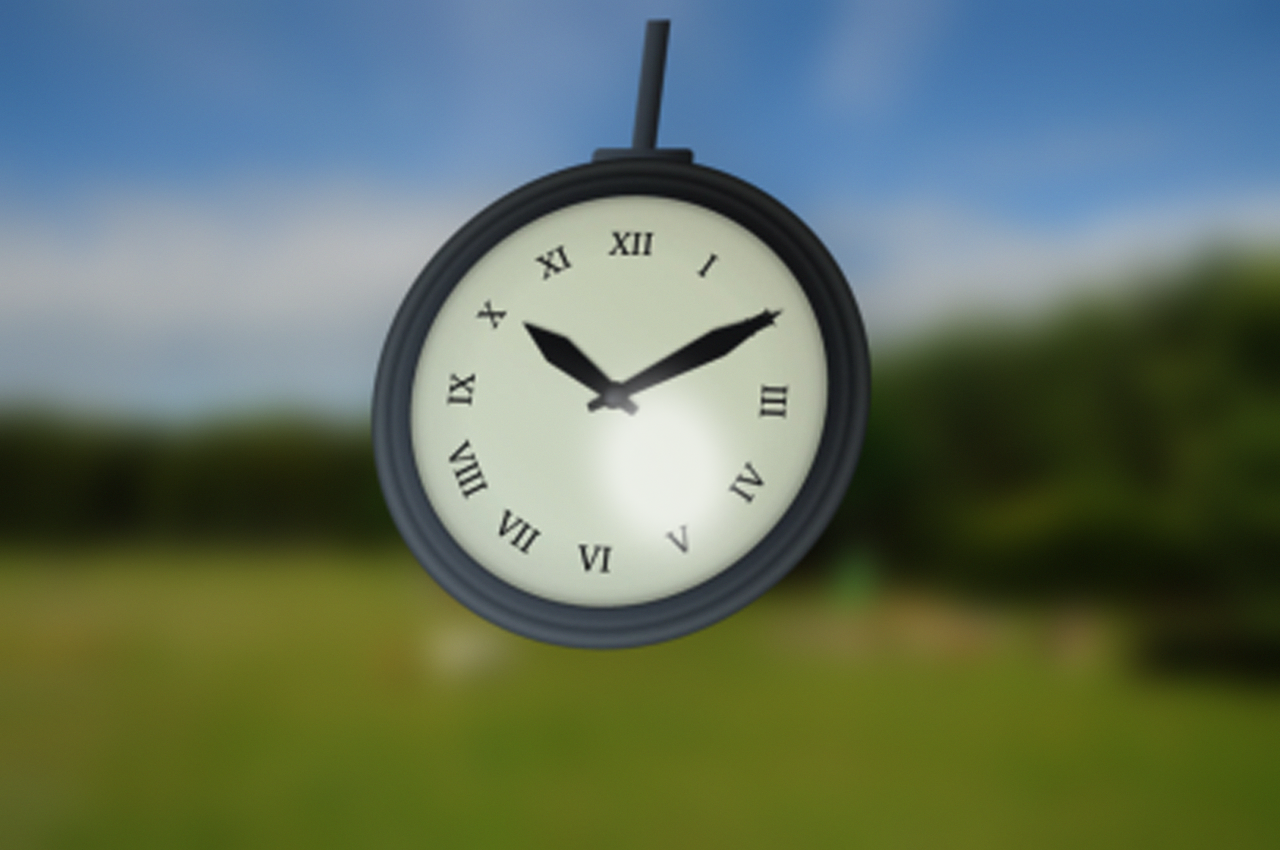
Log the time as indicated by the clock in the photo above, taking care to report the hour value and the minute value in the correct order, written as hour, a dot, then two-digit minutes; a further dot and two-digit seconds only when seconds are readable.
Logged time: 10.10
